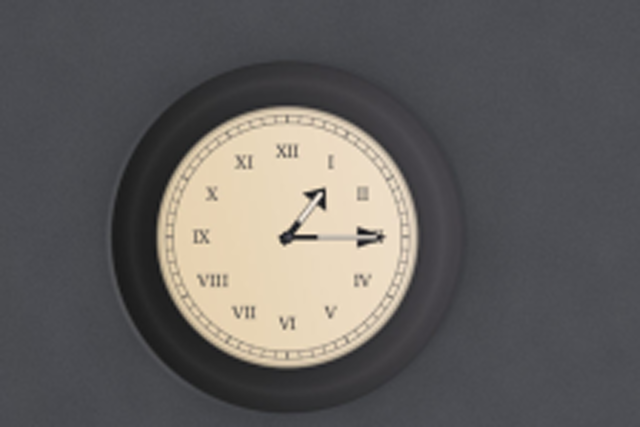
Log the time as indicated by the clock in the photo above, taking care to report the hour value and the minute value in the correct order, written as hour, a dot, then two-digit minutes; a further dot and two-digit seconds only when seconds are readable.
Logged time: 1.15
